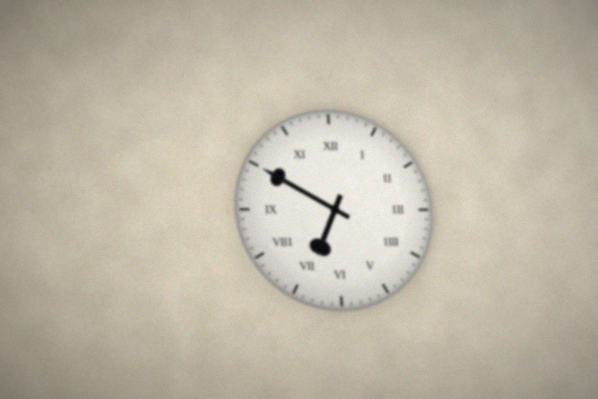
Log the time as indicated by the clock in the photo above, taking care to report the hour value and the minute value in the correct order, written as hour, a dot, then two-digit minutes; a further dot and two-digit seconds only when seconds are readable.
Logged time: 6.50
